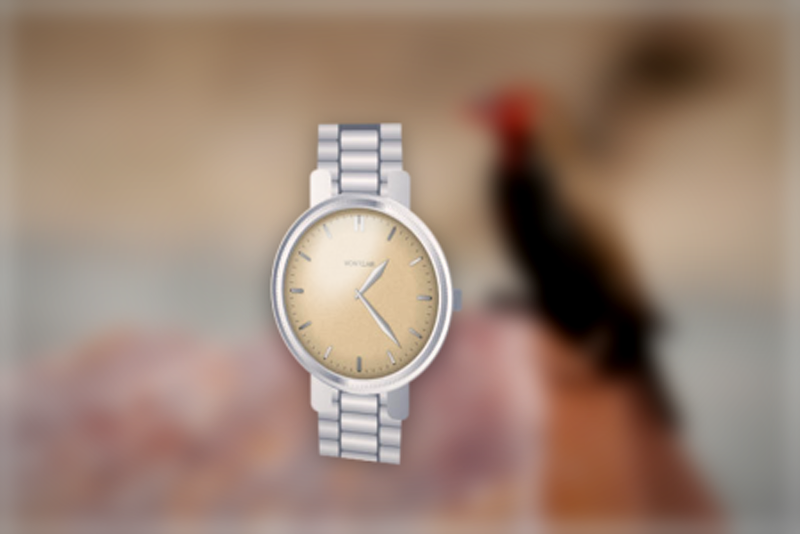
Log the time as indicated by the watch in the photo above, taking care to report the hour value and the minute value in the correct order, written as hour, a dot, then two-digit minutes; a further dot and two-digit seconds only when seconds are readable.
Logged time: 1.23
